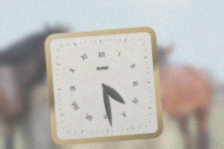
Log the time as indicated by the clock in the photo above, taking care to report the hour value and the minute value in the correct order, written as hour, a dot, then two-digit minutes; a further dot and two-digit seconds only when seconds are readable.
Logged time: 4.29
